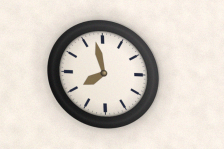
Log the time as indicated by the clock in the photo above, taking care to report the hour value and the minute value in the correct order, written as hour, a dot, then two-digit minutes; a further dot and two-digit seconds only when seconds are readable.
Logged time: 7.58
